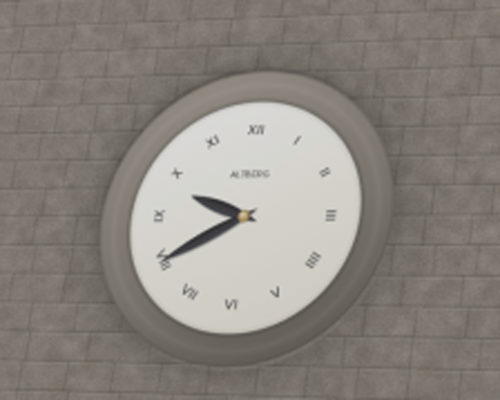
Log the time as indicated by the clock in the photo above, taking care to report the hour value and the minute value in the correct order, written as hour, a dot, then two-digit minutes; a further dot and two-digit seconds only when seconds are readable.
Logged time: 9.40
